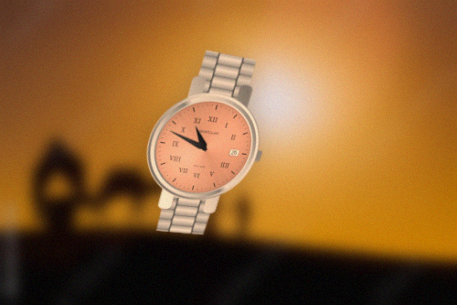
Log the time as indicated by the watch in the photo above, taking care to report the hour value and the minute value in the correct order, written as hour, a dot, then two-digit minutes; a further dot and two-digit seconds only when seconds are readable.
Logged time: 10.48
